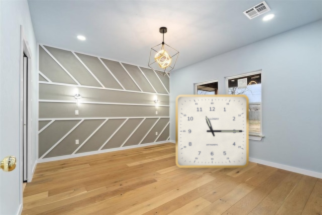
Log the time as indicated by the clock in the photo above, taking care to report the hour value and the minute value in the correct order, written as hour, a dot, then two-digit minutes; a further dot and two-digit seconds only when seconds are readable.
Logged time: 11.15
